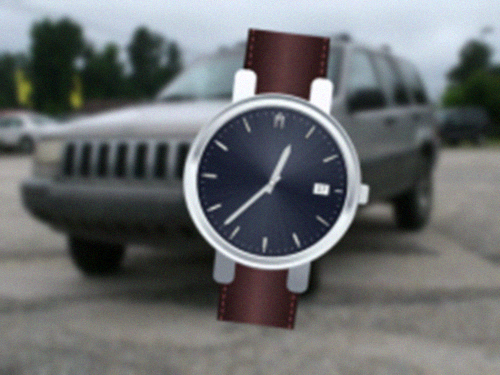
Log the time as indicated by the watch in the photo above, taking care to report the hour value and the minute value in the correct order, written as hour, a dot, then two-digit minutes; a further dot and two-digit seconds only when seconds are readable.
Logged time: 12.37
